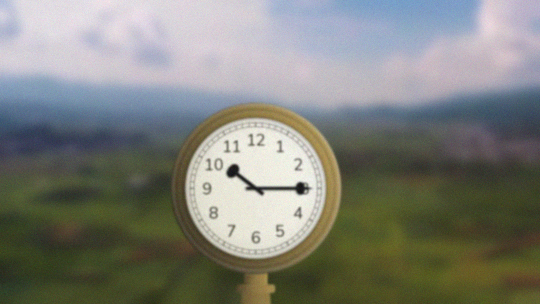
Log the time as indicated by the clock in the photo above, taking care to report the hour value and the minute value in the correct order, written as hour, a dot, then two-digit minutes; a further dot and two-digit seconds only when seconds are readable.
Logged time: 10.15
